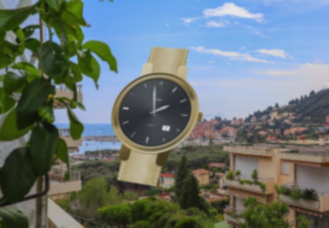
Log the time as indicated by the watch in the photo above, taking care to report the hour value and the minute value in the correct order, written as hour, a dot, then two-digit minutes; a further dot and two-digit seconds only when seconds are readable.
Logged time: 1.58
